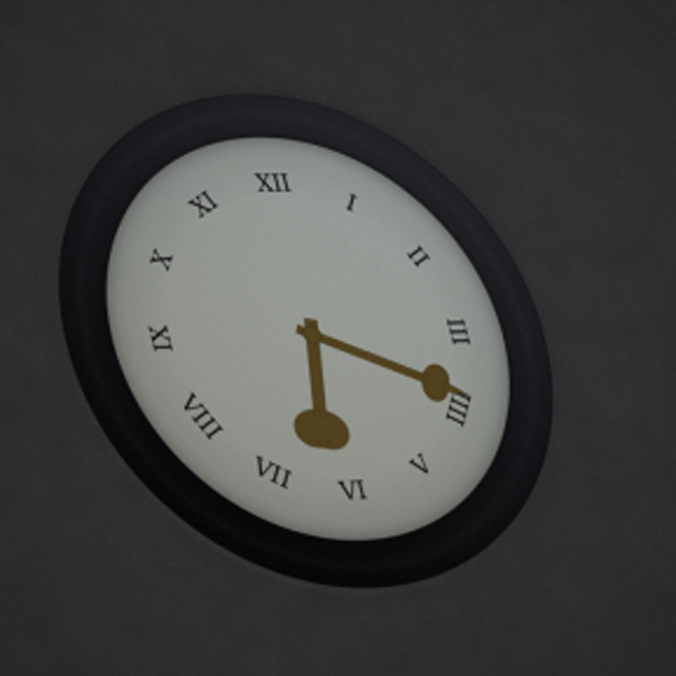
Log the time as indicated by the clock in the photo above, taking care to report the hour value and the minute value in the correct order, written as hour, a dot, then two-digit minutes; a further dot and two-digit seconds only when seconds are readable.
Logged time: 6.19
